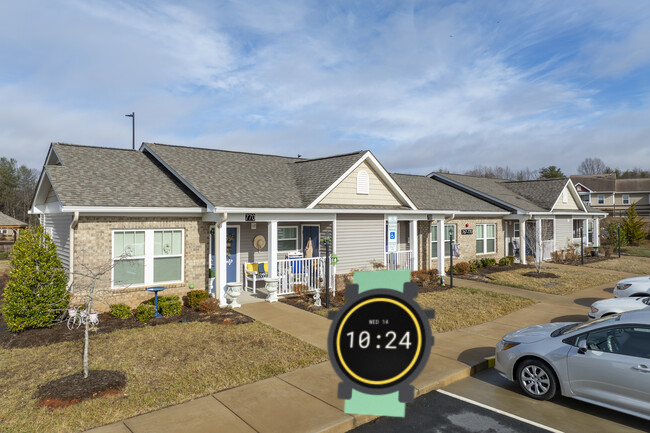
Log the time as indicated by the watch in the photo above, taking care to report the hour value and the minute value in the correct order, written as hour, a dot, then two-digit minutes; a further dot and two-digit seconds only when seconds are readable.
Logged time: 10.24
